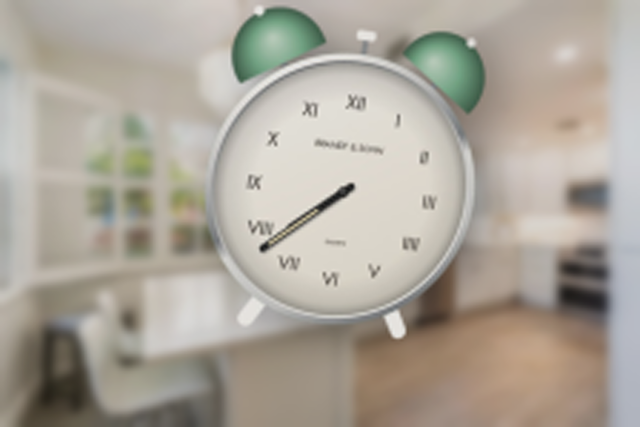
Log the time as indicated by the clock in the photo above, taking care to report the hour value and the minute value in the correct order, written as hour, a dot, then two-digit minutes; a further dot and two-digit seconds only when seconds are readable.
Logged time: 7.38
